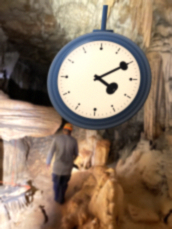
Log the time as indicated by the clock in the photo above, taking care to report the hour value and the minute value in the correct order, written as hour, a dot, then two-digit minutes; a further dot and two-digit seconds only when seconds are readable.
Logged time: 4.10
